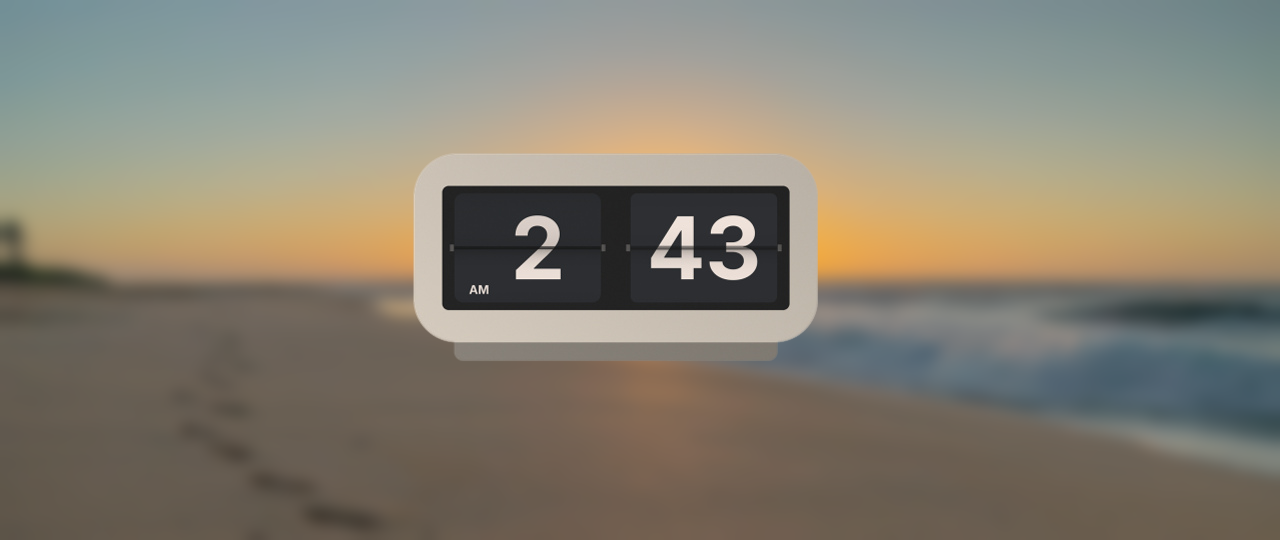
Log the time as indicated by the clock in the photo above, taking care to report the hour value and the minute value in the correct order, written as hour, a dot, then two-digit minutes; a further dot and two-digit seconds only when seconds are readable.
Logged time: 2.43
